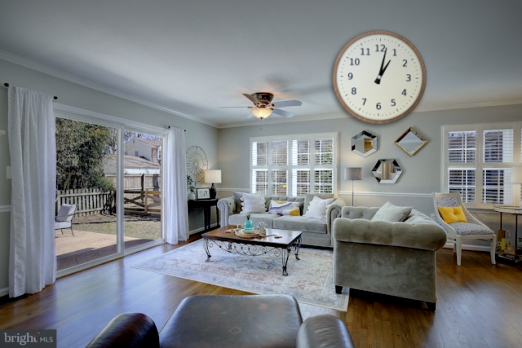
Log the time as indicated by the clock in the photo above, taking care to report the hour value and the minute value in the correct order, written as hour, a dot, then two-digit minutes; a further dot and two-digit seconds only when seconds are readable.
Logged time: 1.02
